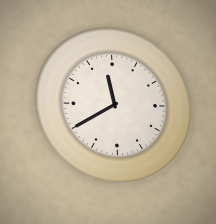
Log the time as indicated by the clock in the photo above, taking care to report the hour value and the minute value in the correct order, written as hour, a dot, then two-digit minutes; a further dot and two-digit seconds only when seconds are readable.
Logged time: 11.40
